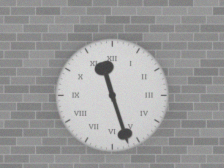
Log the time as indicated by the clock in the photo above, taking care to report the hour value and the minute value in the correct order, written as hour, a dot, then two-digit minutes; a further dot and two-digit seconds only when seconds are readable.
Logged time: 11.27
